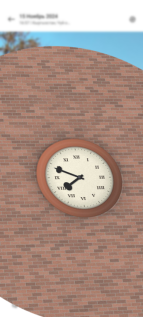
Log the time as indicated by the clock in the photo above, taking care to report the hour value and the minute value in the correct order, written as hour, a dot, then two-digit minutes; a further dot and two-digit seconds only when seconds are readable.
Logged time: 7.49
